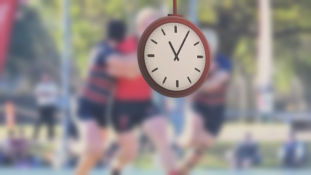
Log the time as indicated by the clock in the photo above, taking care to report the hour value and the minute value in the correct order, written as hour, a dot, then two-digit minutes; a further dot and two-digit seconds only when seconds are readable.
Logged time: 11.05
